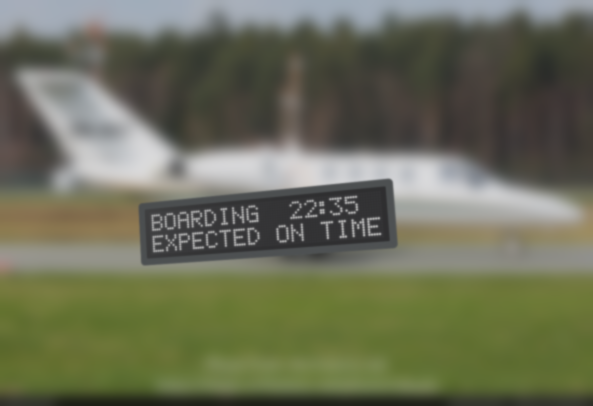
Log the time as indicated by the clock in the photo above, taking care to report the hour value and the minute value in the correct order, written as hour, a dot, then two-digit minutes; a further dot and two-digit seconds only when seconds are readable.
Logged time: 22.35
